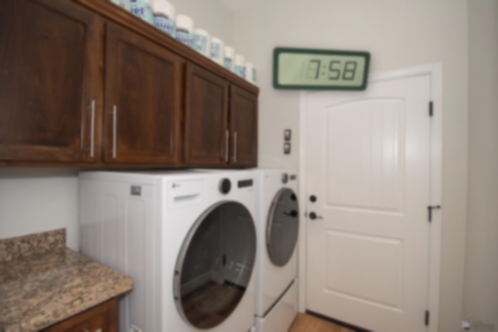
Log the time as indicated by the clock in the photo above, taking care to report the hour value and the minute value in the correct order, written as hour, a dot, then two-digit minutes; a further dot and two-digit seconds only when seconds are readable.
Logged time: 7.58
